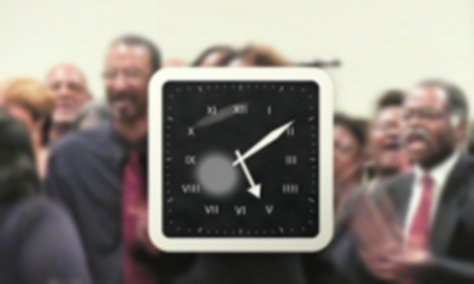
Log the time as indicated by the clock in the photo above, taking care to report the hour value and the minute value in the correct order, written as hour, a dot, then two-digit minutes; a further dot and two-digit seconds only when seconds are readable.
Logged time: 5.09
